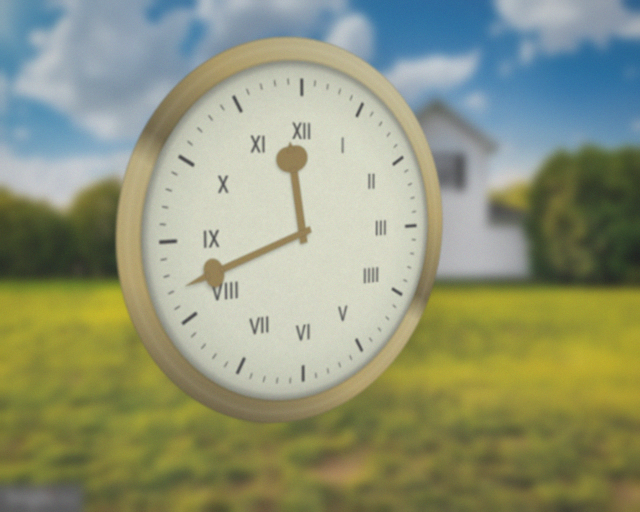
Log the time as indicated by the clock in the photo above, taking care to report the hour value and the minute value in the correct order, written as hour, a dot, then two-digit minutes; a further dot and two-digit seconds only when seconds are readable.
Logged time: 11.42
